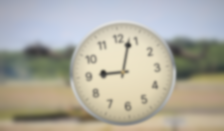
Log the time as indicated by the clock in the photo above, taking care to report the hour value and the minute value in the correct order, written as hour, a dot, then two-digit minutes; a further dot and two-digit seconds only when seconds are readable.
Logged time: 9.03
